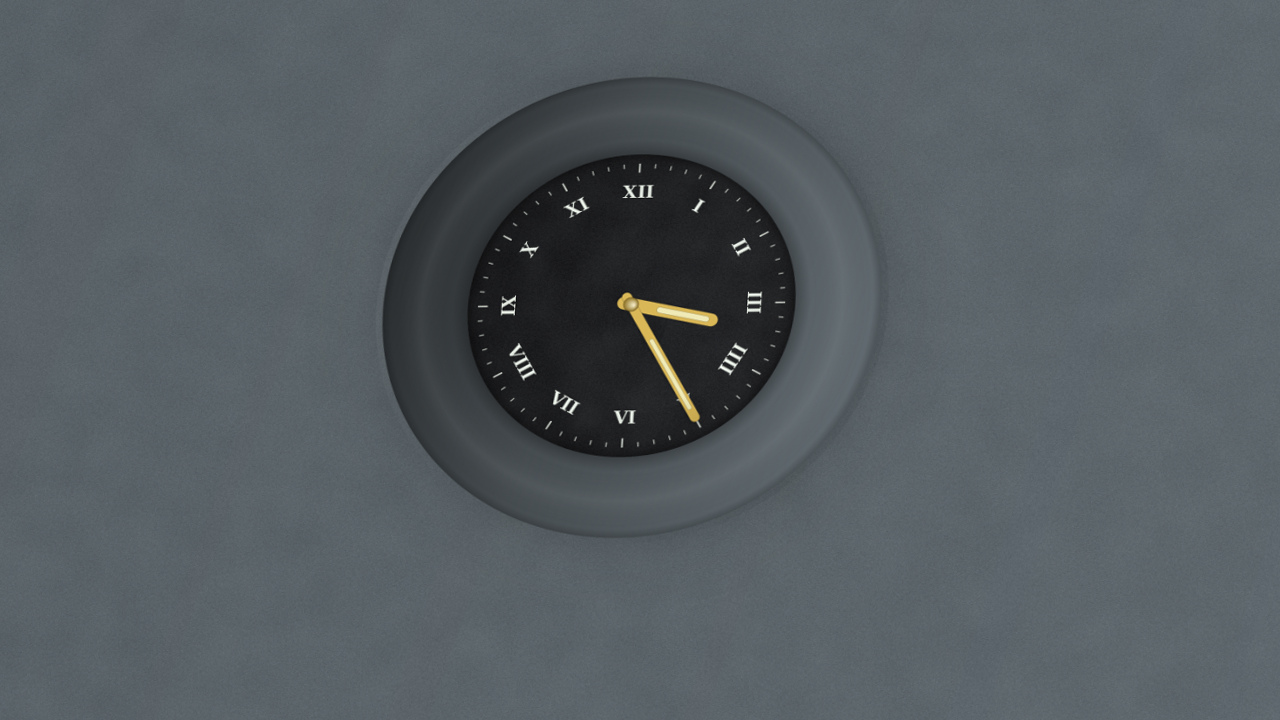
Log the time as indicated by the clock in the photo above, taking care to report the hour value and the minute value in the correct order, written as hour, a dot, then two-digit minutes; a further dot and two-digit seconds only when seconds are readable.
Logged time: 3.25
